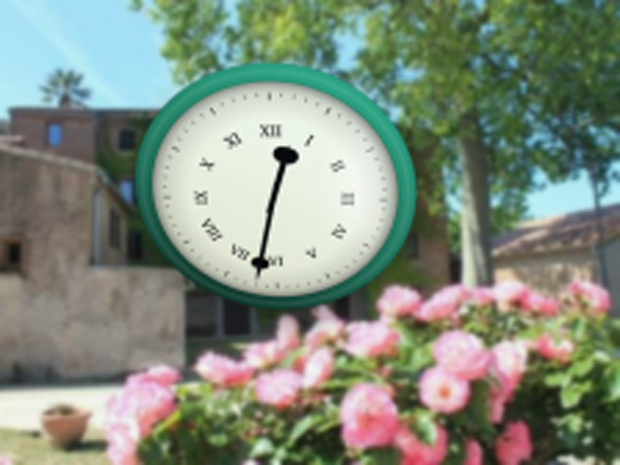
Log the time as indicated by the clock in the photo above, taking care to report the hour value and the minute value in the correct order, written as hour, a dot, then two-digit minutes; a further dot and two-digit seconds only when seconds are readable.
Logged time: 12.32
